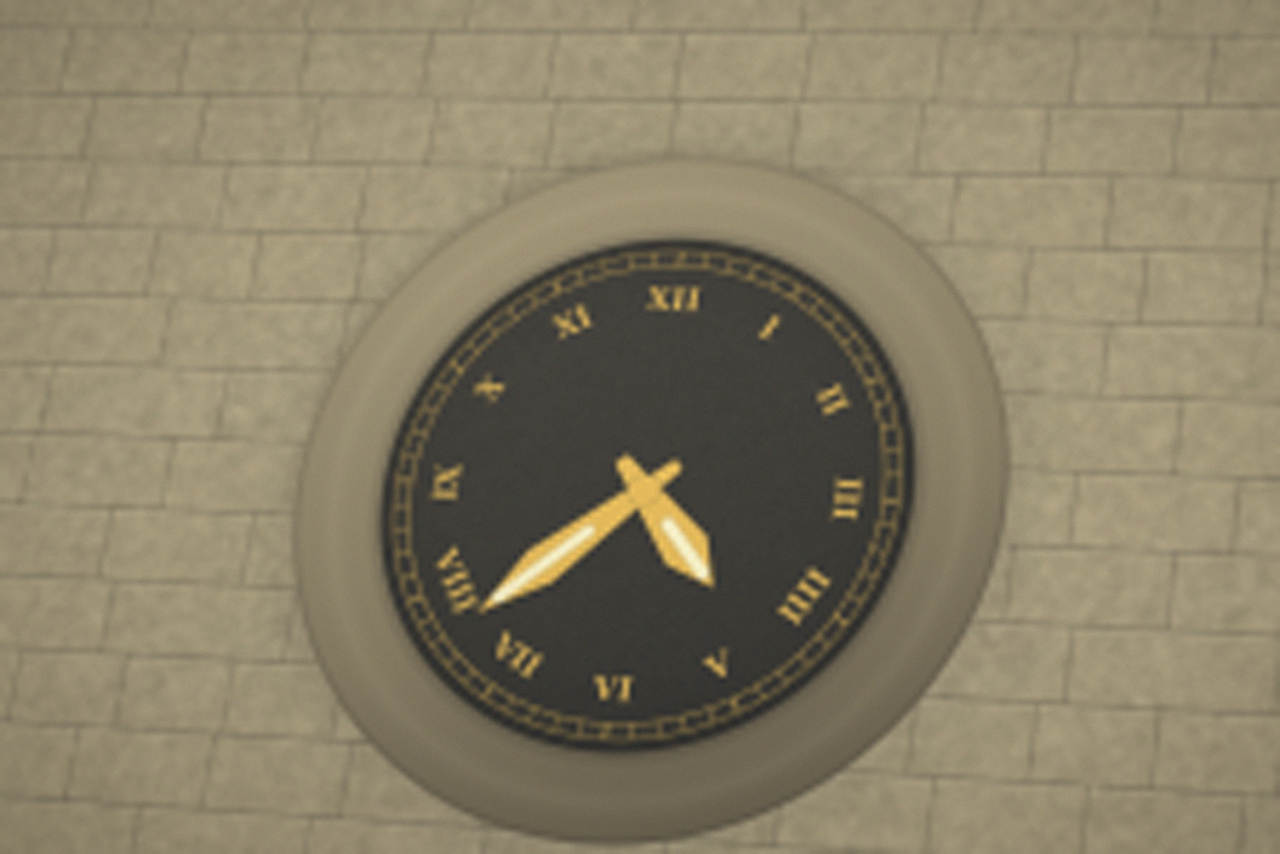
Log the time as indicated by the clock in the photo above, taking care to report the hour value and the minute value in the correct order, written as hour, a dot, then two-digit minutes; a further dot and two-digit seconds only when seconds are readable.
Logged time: 4.38
